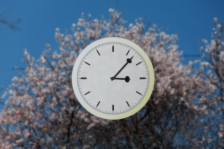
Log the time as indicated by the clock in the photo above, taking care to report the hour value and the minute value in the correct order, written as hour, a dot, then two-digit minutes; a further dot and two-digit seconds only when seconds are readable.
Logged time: 3.07
